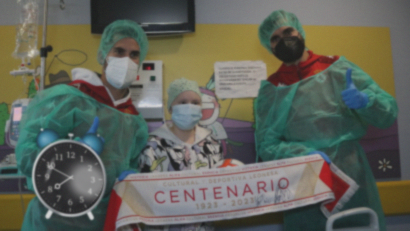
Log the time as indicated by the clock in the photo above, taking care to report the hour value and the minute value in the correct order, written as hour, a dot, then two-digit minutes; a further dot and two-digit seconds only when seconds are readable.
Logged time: 7.49
